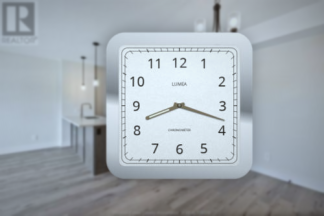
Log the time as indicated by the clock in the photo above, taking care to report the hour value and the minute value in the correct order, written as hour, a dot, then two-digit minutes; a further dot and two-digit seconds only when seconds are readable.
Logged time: 8.18
